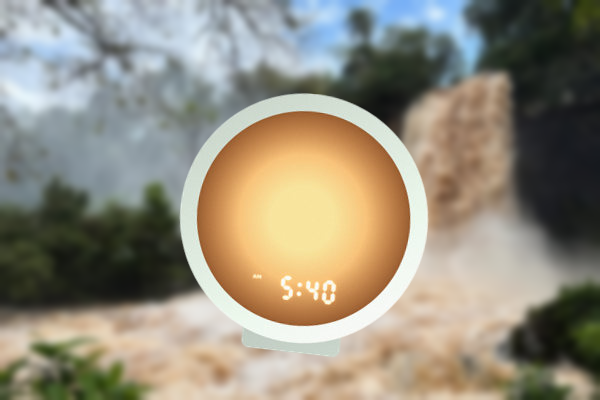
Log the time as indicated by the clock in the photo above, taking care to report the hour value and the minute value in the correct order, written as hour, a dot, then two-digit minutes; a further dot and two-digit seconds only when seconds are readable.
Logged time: 5.40
